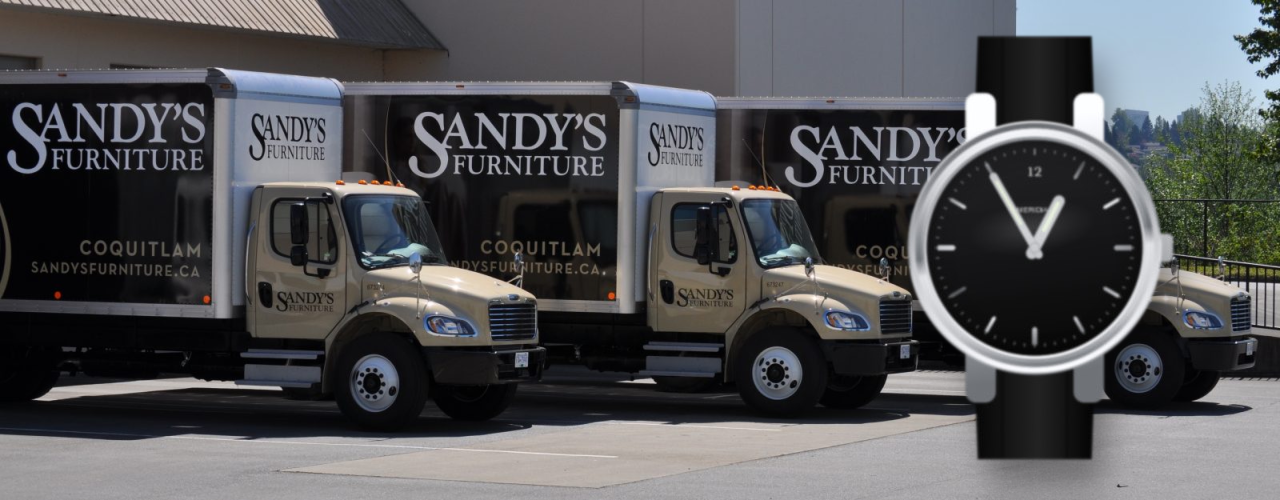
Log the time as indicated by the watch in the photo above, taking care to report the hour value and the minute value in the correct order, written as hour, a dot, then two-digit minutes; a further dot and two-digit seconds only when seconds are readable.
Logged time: 12.55
